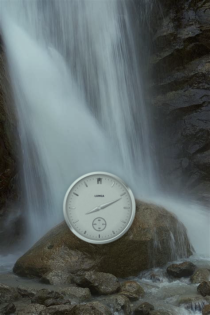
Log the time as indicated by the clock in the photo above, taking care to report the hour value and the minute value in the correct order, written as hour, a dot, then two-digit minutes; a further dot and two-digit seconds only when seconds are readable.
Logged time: 8.11
